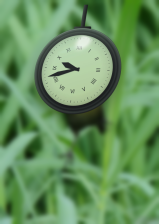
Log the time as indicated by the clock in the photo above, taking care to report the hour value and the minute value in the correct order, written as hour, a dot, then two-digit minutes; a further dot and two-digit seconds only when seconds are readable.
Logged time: 9.42
